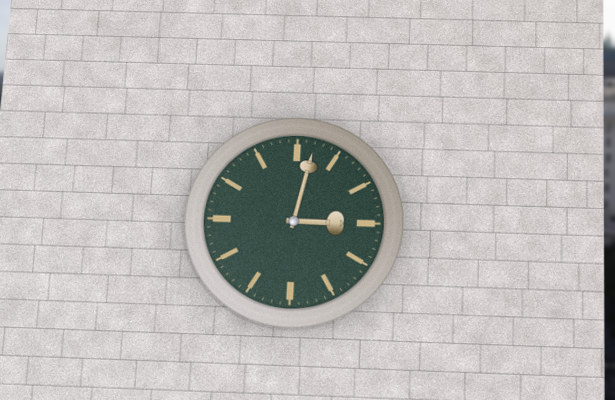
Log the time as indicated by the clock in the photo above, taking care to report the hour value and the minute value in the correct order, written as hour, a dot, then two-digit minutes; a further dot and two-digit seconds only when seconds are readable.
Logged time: 3.02
